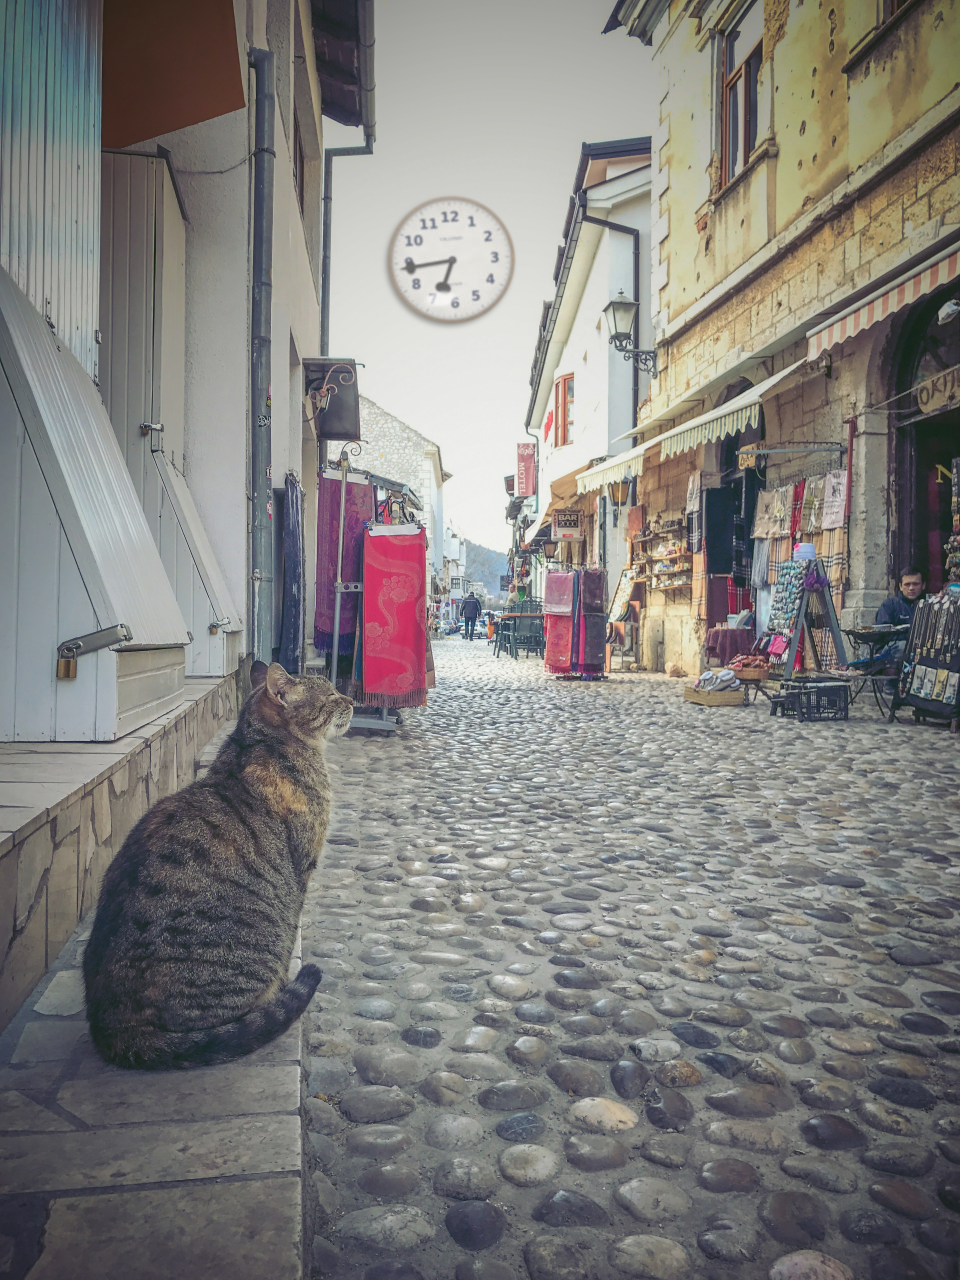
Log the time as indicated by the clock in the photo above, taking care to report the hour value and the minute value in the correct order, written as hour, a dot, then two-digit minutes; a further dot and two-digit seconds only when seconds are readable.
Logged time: 6.44
